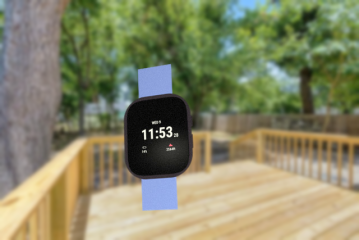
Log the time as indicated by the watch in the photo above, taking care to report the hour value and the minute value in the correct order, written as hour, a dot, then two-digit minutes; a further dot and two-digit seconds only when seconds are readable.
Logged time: 11.53
